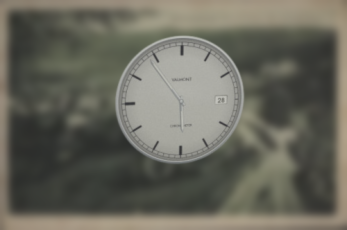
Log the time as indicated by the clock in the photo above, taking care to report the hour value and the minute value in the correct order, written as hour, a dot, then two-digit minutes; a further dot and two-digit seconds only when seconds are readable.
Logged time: 5.54
